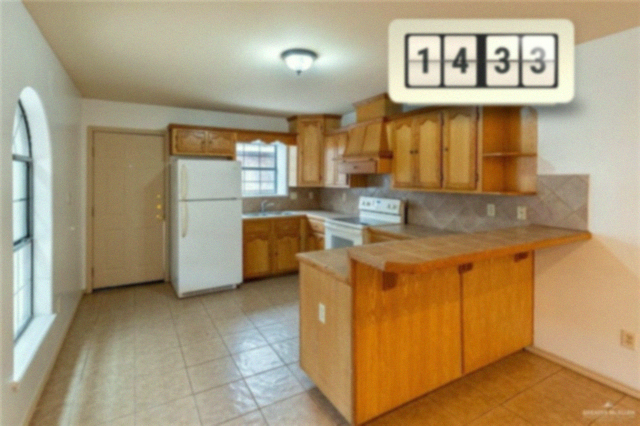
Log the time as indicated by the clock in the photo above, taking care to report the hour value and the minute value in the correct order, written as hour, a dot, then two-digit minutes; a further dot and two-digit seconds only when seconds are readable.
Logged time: 14.33
